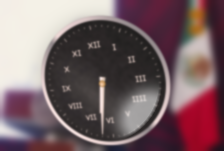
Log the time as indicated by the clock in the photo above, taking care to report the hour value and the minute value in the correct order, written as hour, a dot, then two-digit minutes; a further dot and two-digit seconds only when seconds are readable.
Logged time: 6.32
